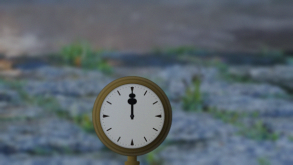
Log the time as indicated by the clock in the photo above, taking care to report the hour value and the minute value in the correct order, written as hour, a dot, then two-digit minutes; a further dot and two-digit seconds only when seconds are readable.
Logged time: 12.00
